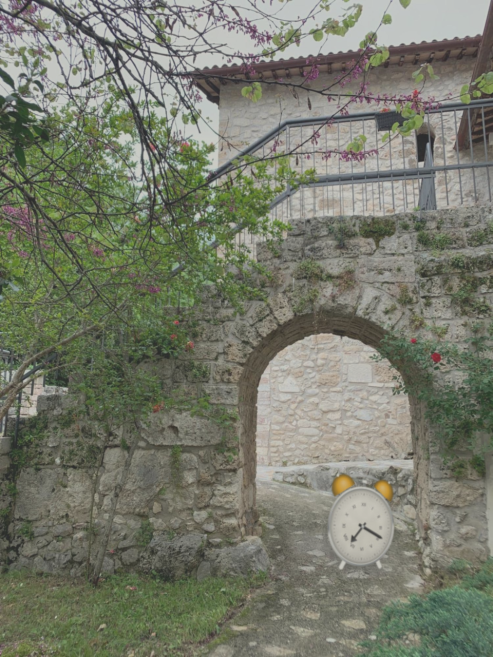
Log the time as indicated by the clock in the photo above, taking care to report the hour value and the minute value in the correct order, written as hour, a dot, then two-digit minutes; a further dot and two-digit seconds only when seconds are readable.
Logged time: 7.19
